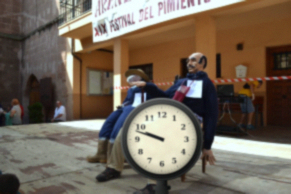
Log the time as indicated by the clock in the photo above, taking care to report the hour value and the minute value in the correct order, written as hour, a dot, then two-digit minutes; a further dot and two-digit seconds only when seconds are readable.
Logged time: 9.48
